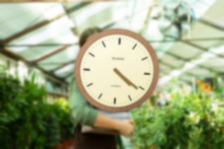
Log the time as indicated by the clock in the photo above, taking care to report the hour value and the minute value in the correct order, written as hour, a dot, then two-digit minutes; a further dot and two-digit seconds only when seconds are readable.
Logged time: 4.21
